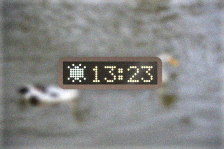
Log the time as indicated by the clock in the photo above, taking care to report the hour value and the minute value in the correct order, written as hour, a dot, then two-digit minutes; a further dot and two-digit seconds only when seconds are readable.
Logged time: 13.23
